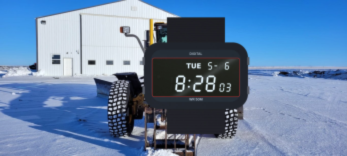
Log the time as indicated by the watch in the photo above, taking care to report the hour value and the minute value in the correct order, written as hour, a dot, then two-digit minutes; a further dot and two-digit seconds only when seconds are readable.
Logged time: 8.28
